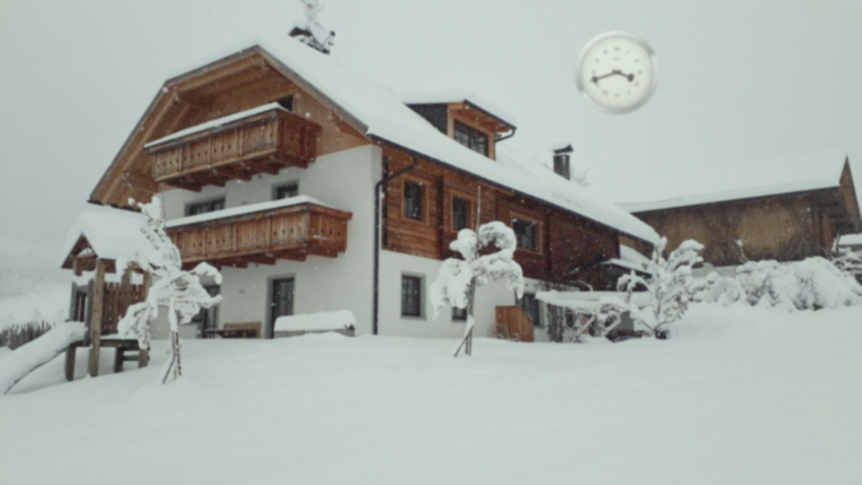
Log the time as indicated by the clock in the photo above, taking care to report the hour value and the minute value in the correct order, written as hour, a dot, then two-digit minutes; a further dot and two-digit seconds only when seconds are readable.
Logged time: 3.42
